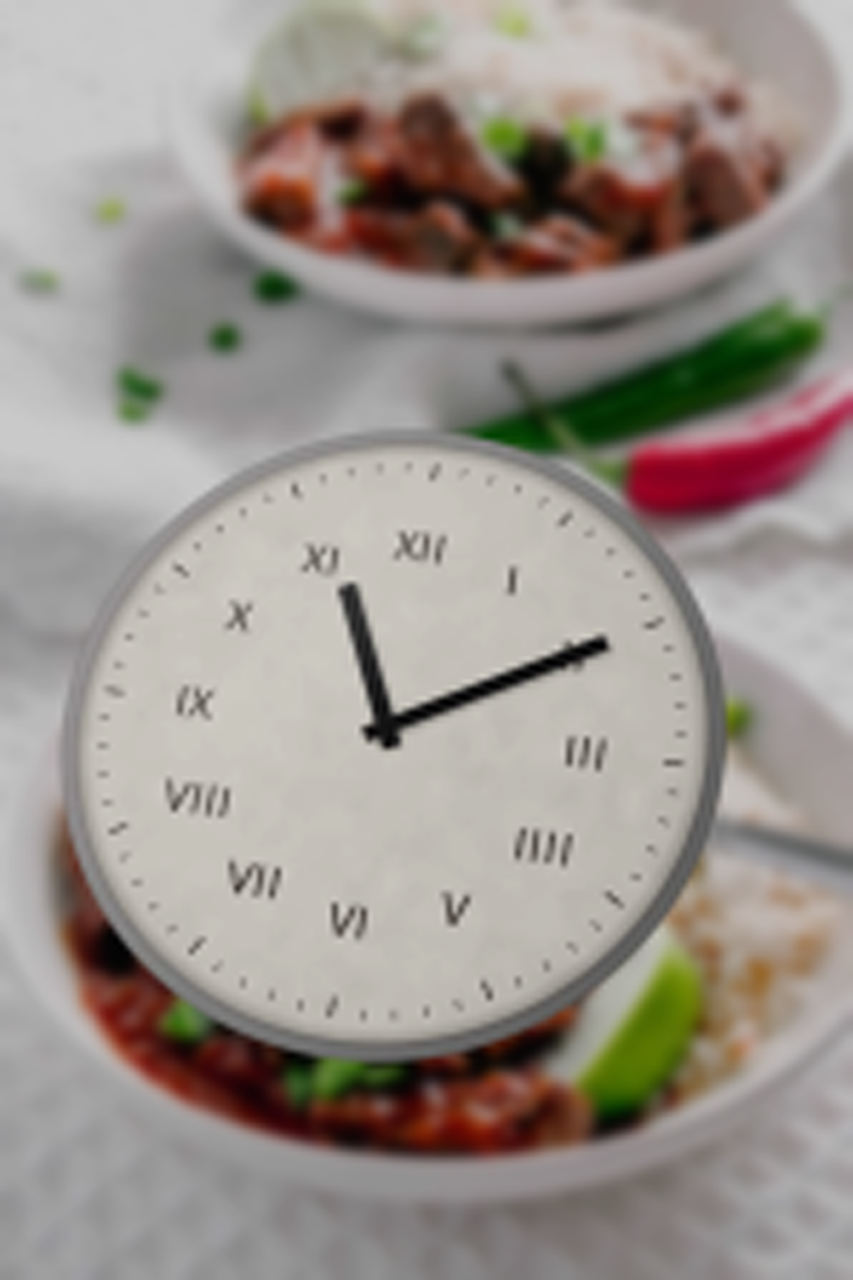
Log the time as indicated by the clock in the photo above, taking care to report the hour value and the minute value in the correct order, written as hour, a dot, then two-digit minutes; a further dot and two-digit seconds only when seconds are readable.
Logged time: 11.10
